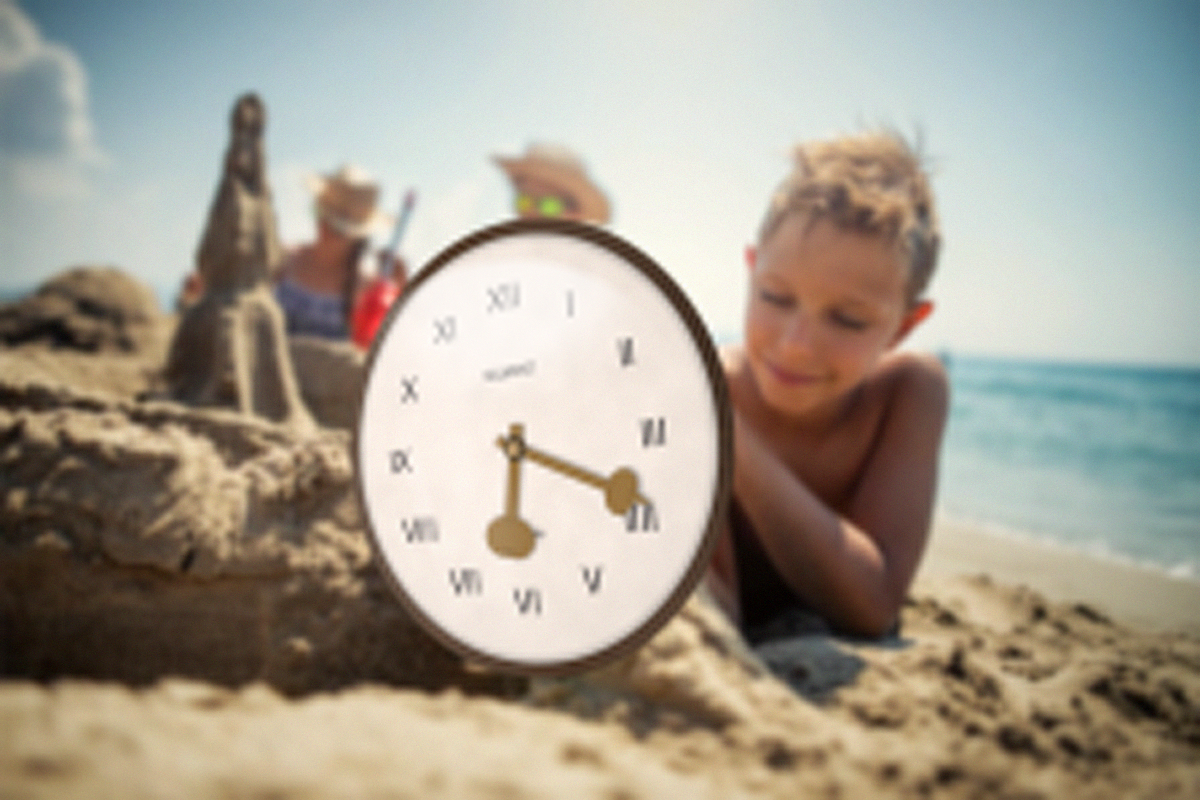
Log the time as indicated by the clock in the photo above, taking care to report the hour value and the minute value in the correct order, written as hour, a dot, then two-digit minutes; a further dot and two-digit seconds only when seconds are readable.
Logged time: 6.19
